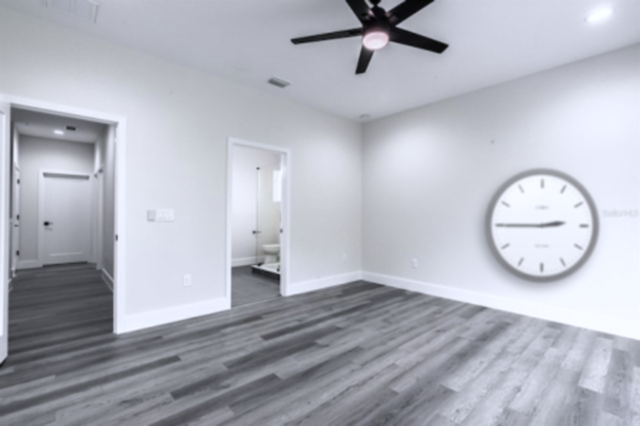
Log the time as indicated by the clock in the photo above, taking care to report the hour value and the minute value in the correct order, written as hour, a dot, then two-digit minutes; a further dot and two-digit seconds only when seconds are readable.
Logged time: 2.45
